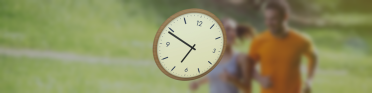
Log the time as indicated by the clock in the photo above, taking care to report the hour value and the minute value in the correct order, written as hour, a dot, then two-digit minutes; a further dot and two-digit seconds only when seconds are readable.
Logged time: 6.49
